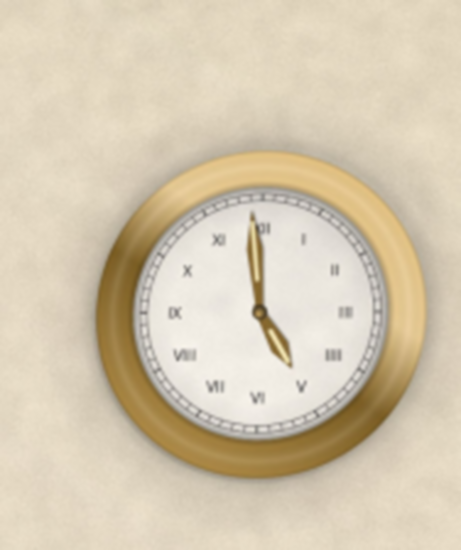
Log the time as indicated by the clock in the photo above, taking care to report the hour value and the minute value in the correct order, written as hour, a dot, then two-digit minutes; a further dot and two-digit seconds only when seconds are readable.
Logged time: 4.59
